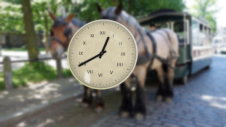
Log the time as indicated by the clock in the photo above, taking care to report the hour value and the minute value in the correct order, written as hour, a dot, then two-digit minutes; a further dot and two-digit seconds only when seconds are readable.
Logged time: 12.40
